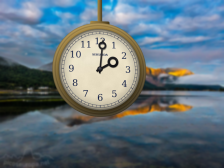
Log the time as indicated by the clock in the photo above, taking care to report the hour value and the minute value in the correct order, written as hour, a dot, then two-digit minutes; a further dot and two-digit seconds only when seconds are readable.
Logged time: 2.01
